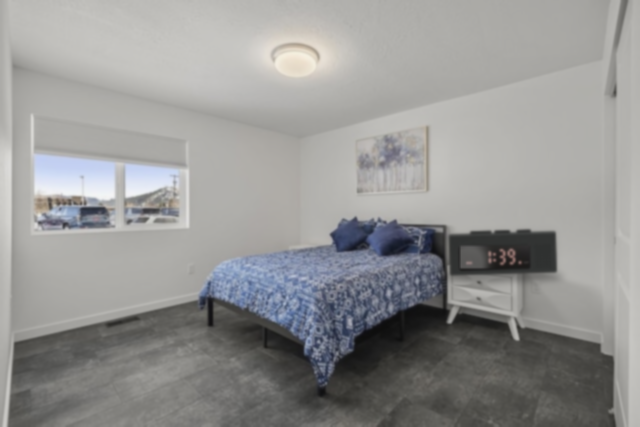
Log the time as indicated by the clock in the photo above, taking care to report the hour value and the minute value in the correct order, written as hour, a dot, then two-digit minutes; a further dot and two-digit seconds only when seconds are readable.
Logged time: 1.39
